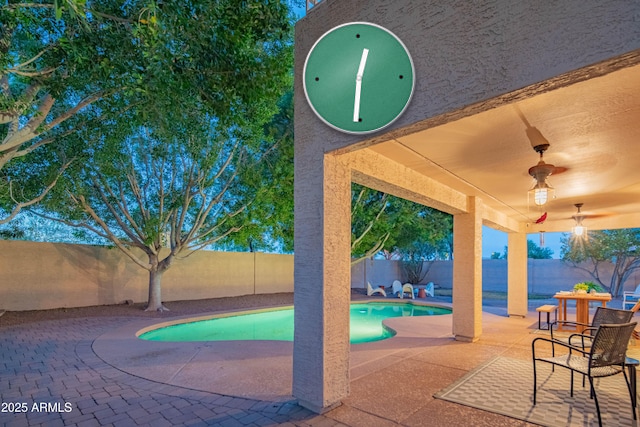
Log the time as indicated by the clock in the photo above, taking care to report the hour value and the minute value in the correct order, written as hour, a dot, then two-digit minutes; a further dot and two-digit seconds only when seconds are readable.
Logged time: 12.31
